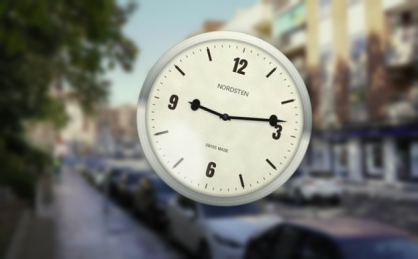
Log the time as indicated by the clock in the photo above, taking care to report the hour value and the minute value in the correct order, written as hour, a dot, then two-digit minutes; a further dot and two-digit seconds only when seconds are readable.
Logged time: 9.13
